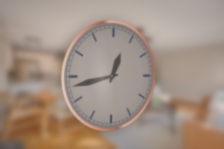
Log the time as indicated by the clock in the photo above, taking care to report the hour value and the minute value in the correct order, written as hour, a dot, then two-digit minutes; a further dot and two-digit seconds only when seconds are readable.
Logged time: 12.43
